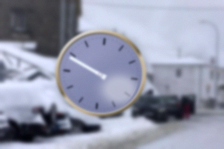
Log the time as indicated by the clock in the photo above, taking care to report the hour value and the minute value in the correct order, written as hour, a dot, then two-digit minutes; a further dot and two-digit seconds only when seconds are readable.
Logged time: 9.49
